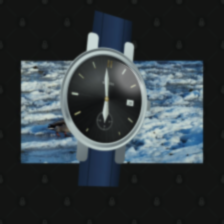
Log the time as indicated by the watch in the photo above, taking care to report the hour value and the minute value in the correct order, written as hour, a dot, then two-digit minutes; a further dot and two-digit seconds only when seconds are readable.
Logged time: 5.59
